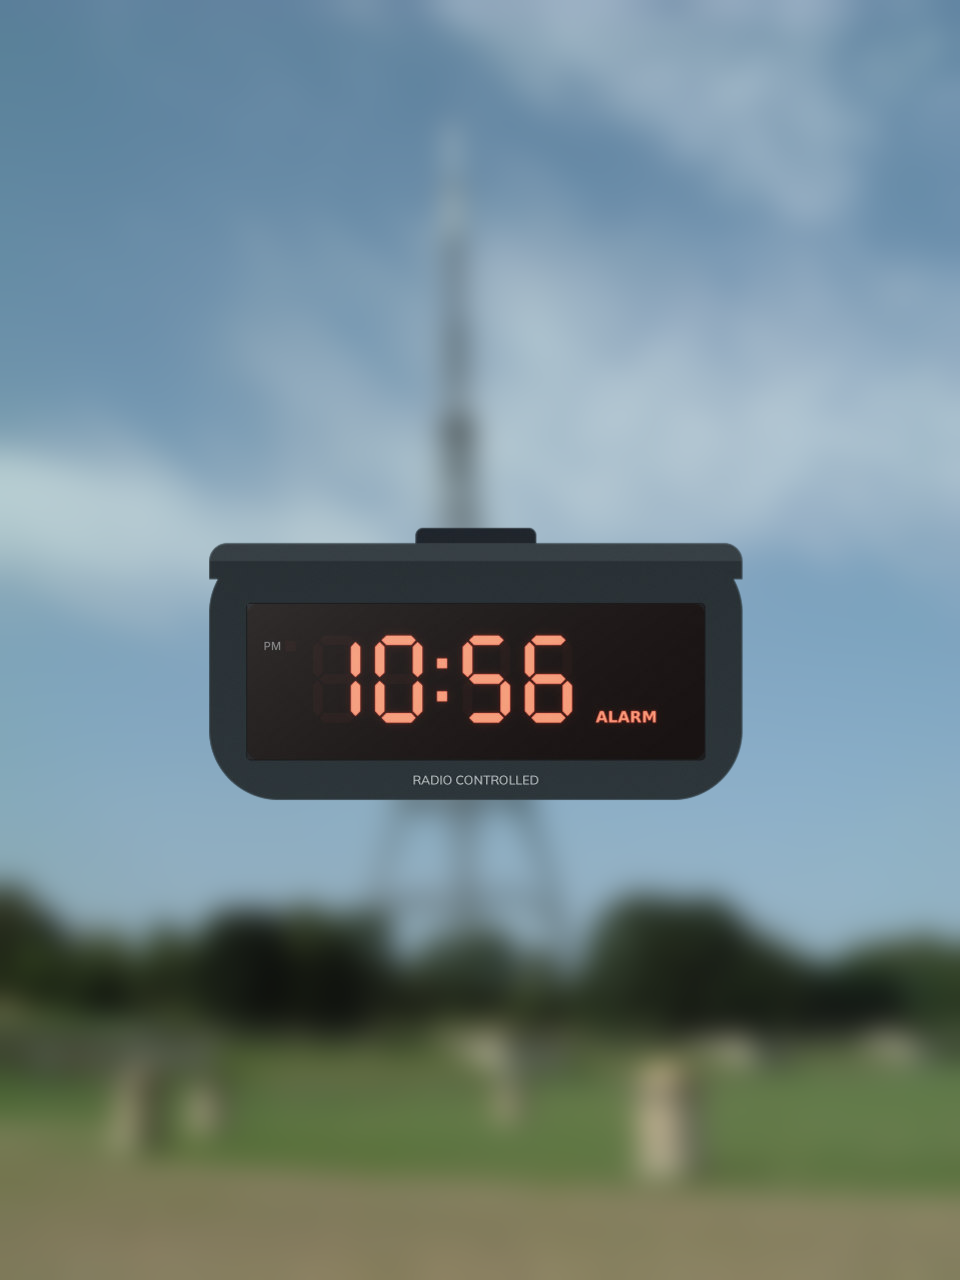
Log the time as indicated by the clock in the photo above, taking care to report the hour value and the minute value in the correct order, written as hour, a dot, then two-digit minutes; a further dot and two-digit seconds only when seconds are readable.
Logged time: 10.56
